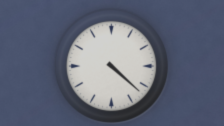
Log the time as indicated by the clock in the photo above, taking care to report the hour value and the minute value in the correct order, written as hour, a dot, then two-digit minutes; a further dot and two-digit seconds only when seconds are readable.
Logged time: 4.22
